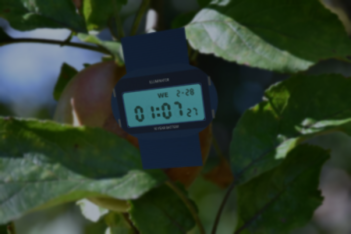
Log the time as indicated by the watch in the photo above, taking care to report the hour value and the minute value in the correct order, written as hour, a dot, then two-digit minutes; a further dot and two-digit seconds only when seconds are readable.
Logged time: 1.07
